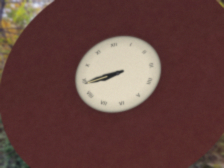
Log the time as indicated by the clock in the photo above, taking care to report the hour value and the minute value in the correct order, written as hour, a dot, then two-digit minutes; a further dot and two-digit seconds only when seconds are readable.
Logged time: 8.44
